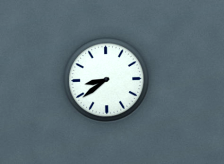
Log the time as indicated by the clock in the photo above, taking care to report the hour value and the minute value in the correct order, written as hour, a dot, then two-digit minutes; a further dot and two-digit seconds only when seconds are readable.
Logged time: 8.39
